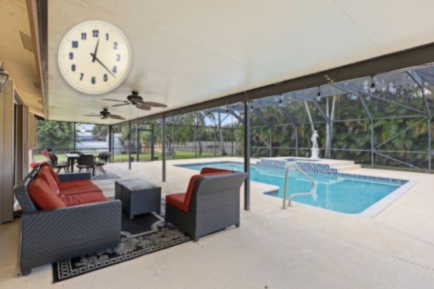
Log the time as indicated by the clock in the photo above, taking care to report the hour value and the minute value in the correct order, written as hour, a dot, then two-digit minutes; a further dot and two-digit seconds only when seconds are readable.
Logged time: 12.22
